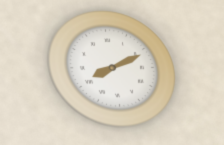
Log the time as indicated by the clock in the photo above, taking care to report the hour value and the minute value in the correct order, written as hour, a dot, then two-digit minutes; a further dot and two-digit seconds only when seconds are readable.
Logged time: 8.11
